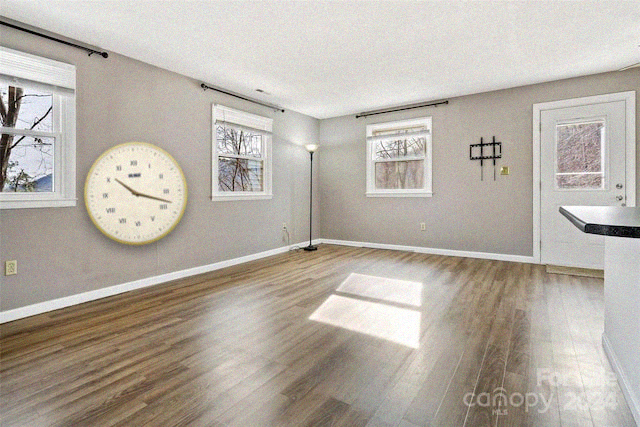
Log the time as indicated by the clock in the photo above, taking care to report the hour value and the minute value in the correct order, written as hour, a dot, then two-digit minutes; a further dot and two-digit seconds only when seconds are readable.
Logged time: 10.18
